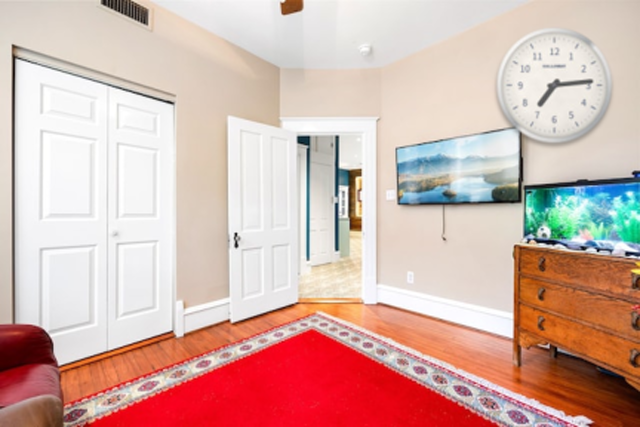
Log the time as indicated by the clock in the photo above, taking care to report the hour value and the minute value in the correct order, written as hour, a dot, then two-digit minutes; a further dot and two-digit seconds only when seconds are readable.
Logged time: 7.14
